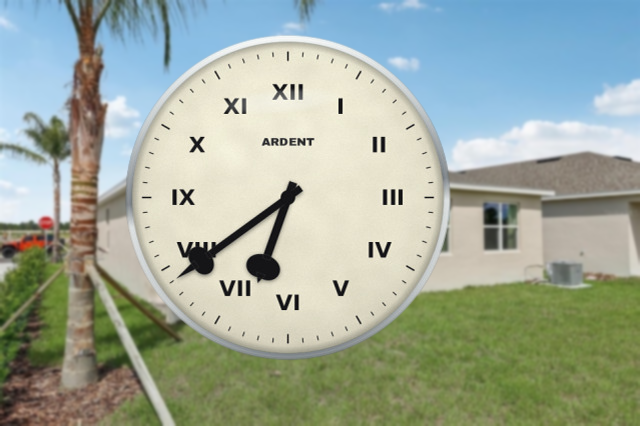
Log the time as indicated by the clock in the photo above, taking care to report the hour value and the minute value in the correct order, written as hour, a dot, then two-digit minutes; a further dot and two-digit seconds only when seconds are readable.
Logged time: 6.39
